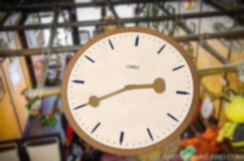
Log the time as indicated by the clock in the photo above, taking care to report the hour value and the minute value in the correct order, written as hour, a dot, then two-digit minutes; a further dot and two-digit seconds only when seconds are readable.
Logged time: 2.40
